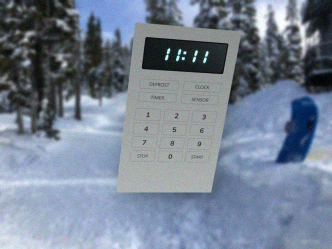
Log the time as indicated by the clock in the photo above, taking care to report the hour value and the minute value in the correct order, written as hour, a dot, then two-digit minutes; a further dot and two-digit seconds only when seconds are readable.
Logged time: 11.11
